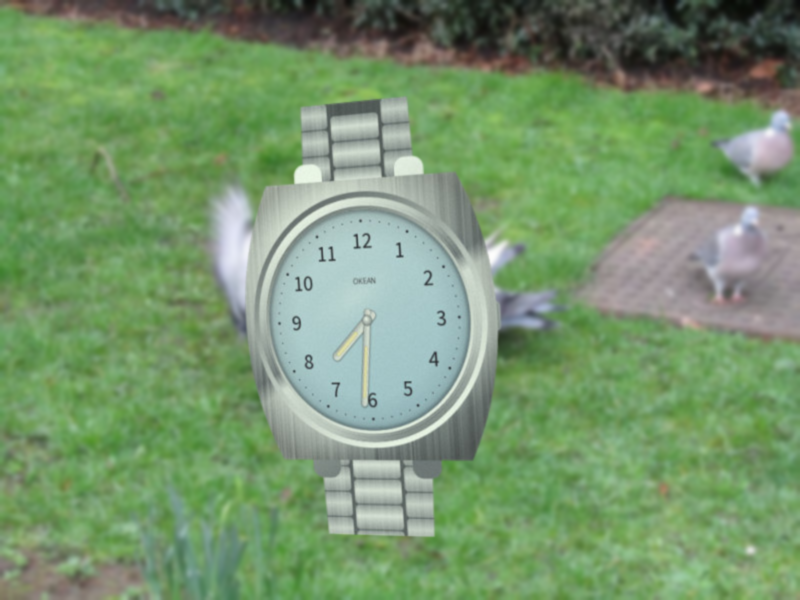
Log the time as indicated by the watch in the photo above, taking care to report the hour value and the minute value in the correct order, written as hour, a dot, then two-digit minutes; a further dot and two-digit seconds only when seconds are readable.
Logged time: 7.31
